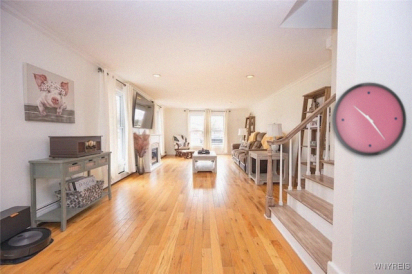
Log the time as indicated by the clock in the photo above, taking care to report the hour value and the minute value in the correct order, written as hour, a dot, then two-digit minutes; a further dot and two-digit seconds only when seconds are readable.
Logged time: 10.24
